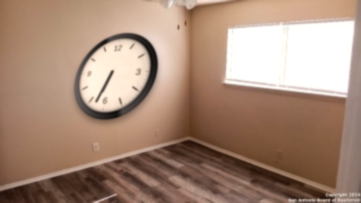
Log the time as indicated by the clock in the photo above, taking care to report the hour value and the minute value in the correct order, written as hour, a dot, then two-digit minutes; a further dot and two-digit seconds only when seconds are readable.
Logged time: 6.33
